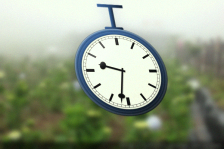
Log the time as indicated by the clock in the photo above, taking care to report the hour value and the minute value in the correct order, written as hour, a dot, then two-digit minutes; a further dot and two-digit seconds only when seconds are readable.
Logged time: 9.32
